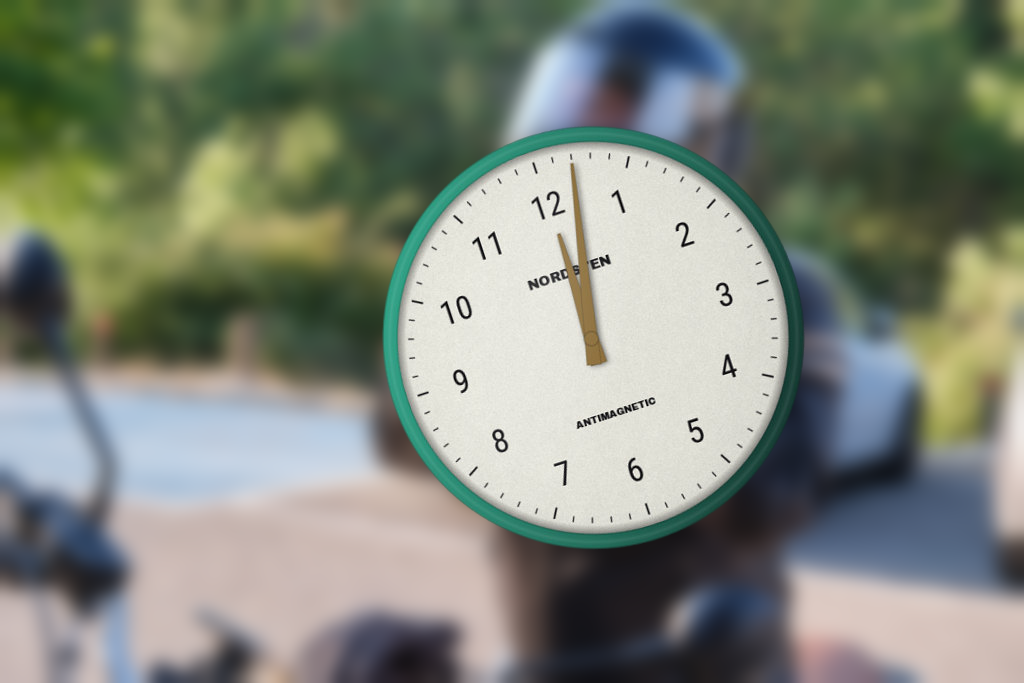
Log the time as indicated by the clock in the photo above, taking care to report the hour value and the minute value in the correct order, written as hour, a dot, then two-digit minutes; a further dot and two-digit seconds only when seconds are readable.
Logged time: 12.02
